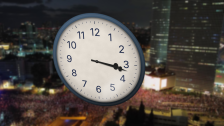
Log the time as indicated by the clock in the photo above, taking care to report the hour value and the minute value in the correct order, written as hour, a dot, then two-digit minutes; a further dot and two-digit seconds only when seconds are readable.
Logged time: 3.17
